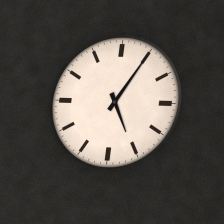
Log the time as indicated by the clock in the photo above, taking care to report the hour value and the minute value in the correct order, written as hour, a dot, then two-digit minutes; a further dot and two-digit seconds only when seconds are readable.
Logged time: 5.05
